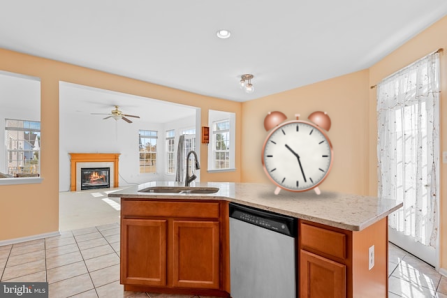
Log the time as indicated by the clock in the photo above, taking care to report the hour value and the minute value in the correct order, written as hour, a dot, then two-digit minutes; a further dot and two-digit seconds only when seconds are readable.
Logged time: 10.27
